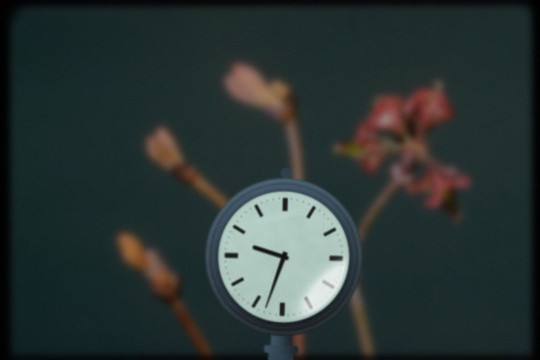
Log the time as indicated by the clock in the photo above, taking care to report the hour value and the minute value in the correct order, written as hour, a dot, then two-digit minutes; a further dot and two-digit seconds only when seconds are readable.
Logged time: 9.33
